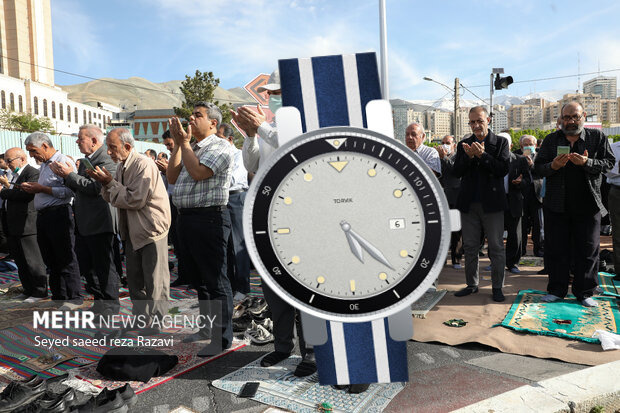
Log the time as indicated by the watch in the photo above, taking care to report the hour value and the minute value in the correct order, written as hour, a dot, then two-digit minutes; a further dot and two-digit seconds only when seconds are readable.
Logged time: 5.23
